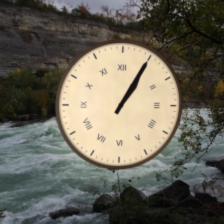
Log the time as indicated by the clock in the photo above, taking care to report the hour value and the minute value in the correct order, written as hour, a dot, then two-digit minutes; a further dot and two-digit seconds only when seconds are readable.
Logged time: 1.05
